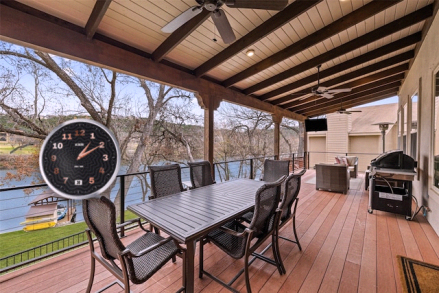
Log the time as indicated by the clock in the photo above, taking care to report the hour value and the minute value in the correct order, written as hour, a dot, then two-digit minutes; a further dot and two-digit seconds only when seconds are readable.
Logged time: 1.10
